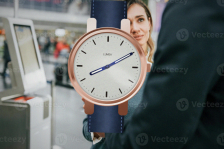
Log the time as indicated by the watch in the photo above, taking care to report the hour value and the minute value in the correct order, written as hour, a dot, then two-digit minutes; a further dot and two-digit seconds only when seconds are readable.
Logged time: 8.10
